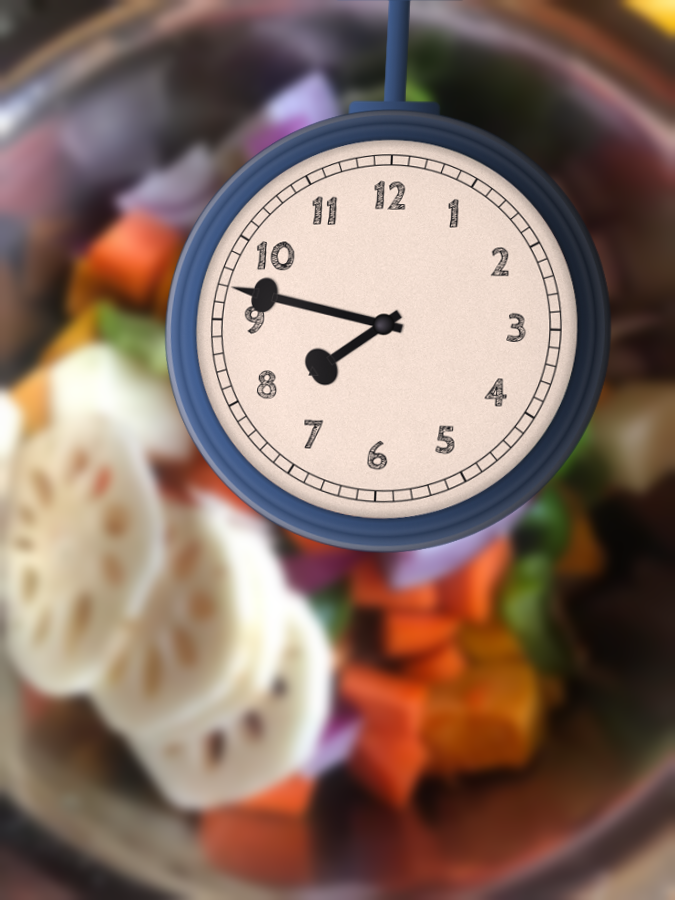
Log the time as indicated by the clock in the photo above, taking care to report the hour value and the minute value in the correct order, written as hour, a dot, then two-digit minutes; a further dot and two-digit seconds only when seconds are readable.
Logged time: 7.47
